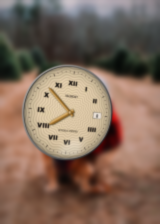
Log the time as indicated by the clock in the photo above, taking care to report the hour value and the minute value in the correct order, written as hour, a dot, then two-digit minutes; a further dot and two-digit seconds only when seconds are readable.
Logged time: 7.52
